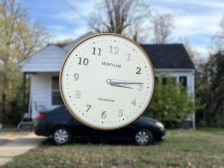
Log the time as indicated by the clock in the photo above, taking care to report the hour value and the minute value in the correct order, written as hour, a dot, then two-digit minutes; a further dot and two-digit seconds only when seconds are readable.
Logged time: 3.14
